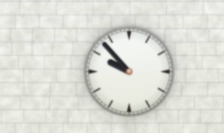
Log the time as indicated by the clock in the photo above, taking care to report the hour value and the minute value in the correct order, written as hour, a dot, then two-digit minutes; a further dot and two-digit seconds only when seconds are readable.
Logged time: 9.53
